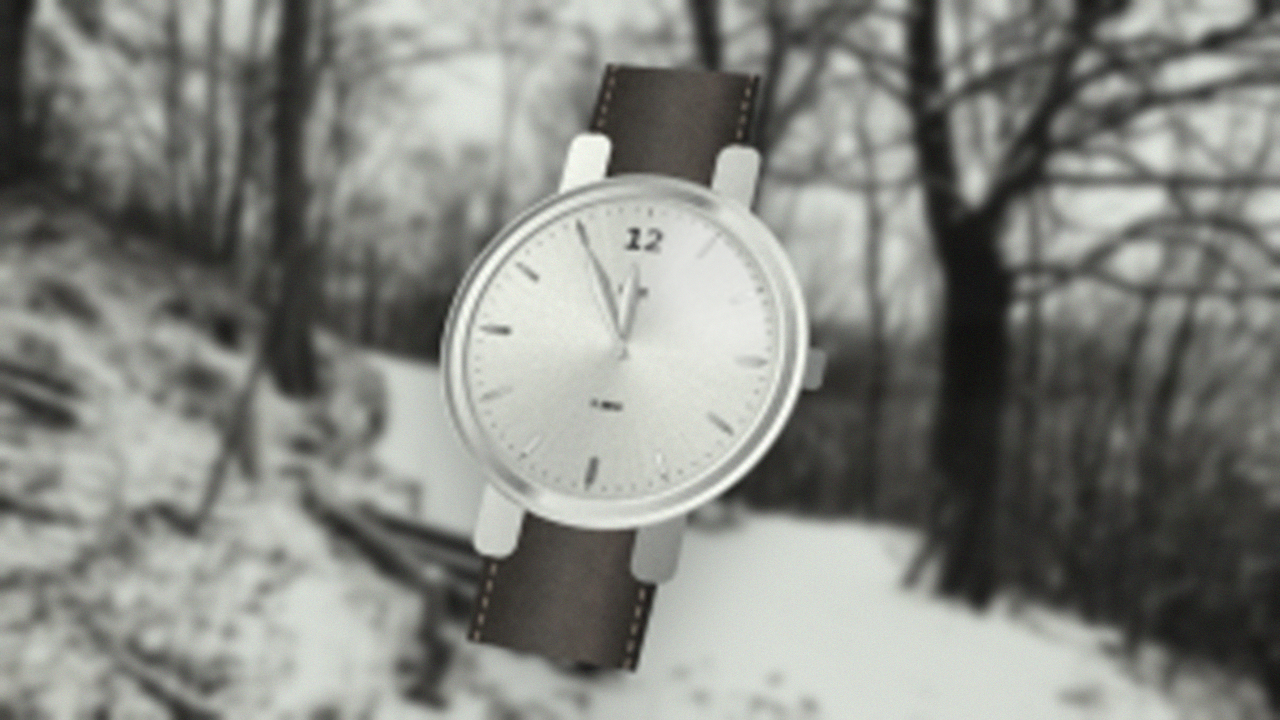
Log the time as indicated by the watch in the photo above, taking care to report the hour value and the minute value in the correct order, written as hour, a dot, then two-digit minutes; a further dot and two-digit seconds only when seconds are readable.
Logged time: 11.55
